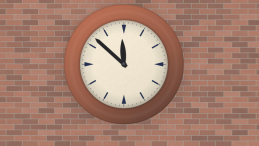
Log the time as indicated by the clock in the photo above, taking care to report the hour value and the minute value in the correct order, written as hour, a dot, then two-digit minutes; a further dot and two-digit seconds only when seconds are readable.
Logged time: 11.52
